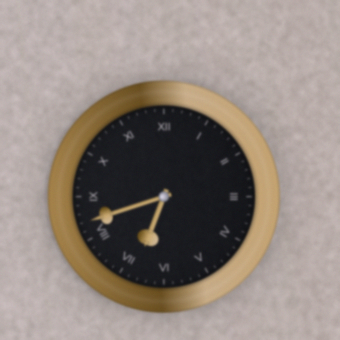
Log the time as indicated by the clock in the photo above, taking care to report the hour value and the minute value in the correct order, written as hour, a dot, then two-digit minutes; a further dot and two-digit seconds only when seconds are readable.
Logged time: 6.42
